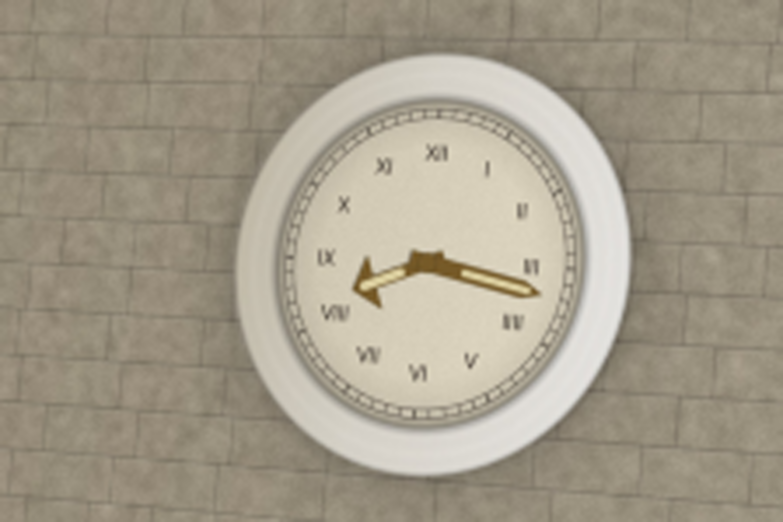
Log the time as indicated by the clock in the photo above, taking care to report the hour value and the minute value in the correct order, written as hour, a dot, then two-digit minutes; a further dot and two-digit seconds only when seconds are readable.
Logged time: 8.17
